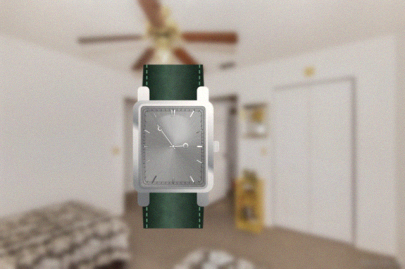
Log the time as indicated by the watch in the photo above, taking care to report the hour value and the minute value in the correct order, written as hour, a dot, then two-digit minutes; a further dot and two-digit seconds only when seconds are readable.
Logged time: 2.54
